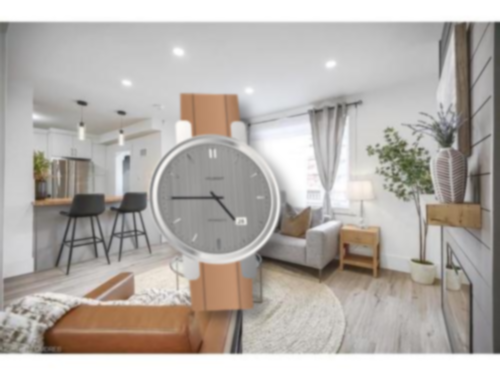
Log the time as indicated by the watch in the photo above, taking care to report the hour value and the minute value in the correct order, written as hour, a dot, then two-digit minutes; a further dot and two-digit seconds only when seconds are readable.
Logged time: 4.45
